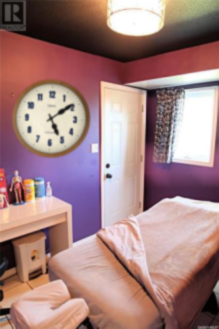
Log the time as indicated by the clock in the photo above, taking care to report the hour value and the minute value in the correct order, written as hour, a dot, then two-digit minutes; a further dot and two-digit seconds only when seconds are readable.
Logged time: 5.09
